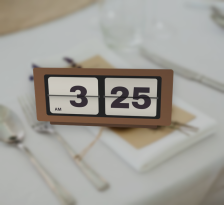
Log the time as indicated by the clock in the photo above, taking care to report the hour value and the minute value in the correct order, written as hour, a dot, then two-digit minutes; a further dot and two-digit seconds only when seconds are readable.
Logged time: 3.25
